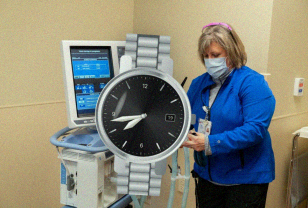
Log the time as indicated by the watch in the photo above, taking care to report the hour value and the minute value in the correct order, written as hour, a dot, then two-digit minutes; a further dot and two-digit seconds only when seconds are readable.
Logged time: 7.43
